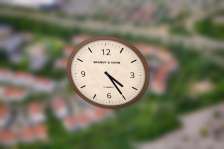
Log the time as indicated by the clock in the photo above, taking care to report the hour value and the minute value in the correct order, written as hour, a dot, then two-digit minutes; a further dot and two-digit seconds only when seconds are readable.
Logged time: 4.25
